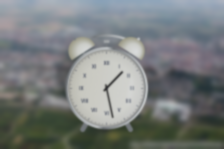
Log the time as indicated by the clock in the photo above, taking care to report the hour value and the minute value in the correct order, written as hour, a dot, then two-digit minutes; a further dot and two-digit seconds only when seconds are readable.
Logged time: 1.28
